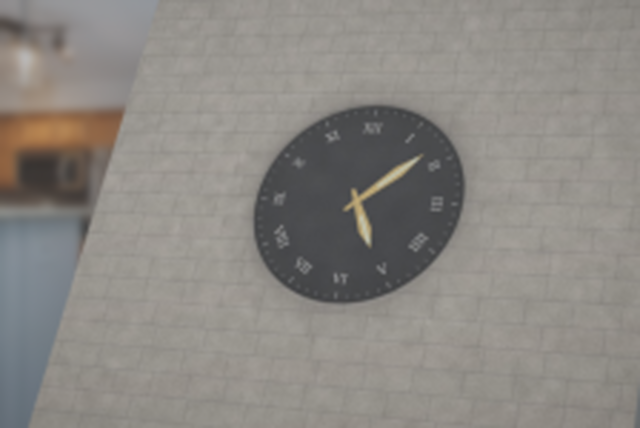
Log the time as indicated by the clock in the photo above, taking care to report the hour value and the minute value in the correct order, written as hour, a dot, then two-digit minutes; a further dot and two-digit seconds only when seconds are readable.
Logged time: 5.08
